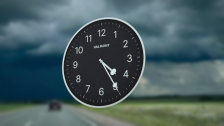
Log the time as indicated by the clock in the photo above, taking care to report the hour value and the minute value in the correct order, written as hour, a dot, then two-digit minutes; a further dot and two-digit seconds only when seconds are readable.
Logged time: 4.25
